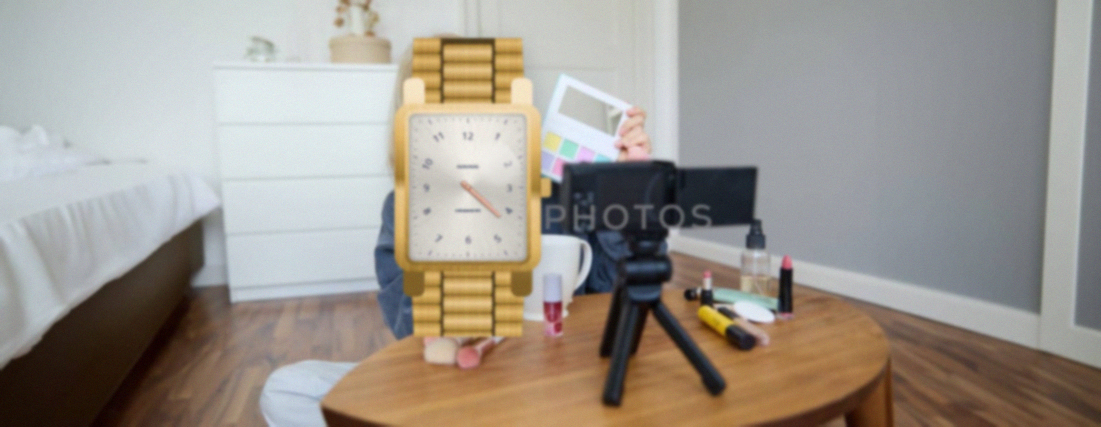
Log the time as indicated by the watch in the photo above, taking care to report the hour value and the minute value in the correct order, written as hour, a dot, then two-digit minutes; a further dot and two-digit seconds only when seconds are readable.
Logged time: 4.22
